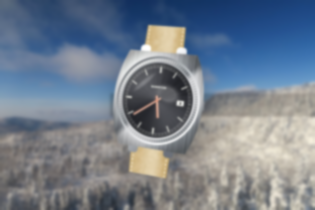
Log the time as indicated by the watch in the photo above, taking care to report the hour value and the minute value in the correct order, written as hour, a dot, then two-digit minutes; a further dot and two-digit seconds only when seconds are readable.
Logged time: 5.39
